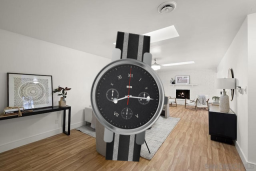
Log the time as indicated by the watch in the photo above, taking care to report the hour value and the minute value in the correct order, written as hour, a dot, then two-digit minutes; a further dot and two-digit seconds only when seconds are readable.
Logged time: 8.15
